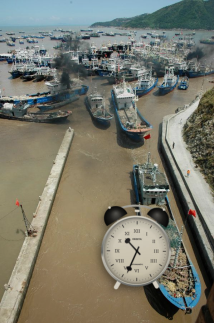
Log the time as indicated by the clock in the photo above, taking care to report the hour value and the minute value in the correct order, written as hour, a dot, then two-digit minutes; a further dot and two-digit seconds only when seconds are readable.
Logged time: 10.34
